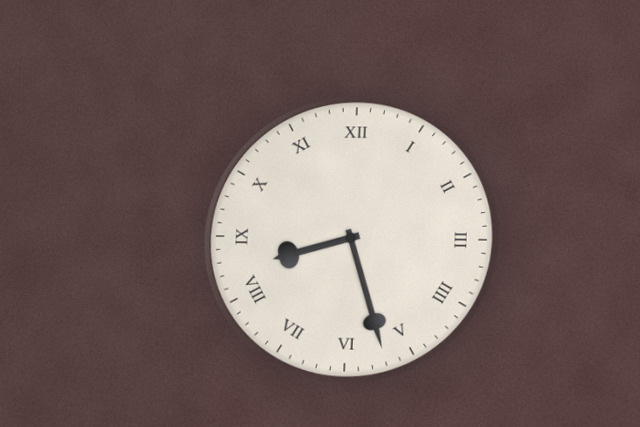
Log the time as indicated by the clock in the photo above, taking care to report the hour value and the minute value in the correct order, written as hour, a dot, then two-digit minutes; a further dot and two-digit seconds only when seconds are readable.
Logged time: 8.27
